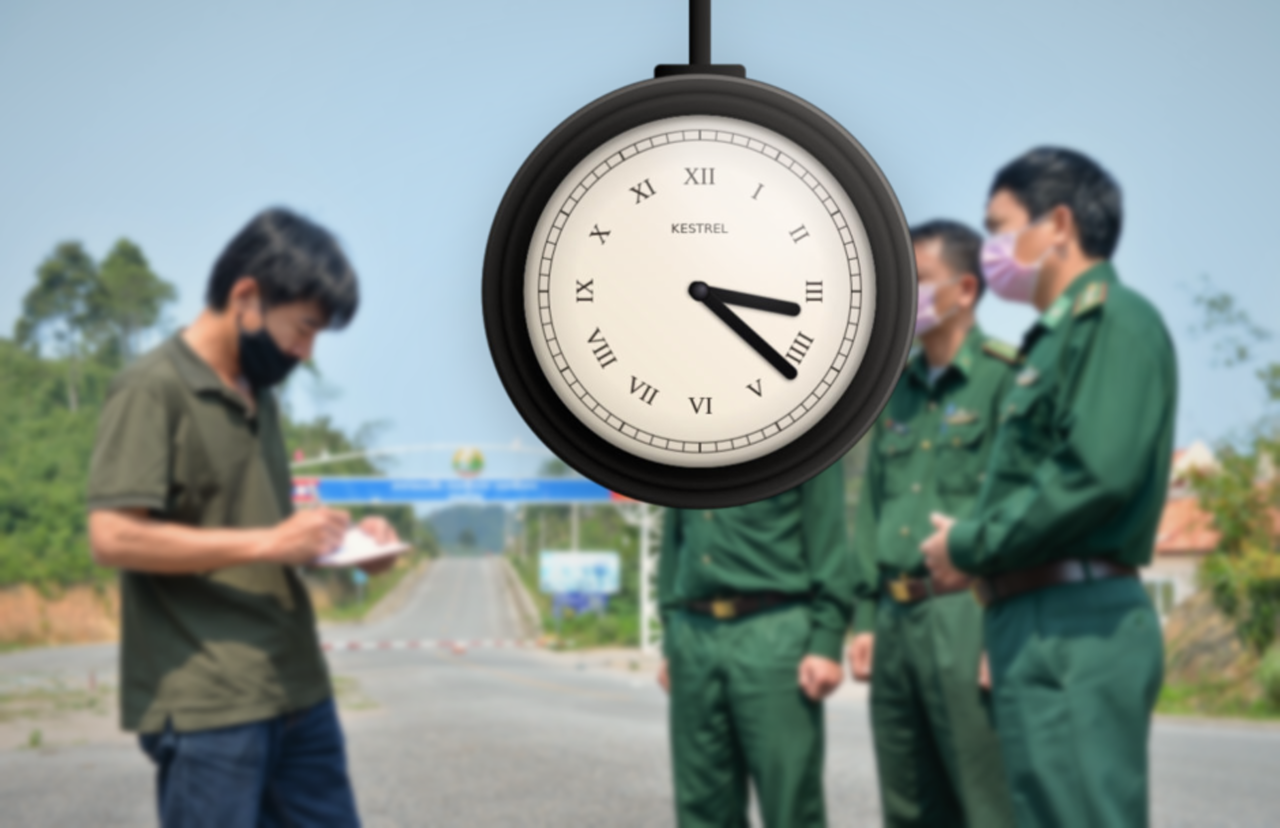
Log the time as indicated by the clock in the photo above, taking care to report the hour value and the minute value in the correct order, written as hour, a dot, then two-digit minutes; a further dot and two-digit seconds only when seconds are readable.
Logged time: 3.22
